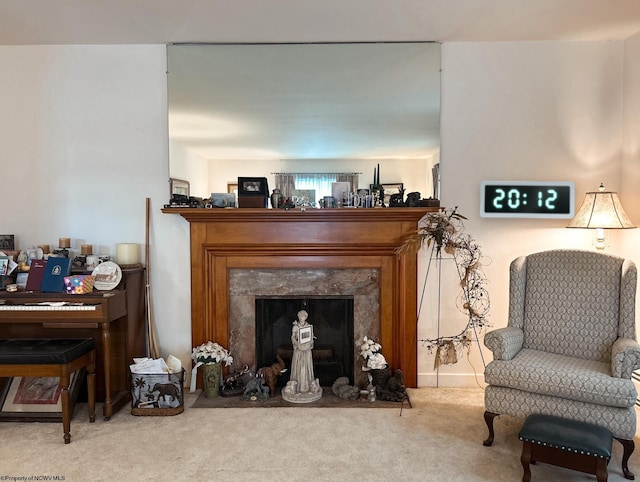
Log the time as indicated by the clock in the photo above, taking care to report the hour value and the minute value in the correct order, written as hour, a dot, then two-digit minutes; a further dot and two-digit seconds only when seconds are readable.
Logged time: 20.12
